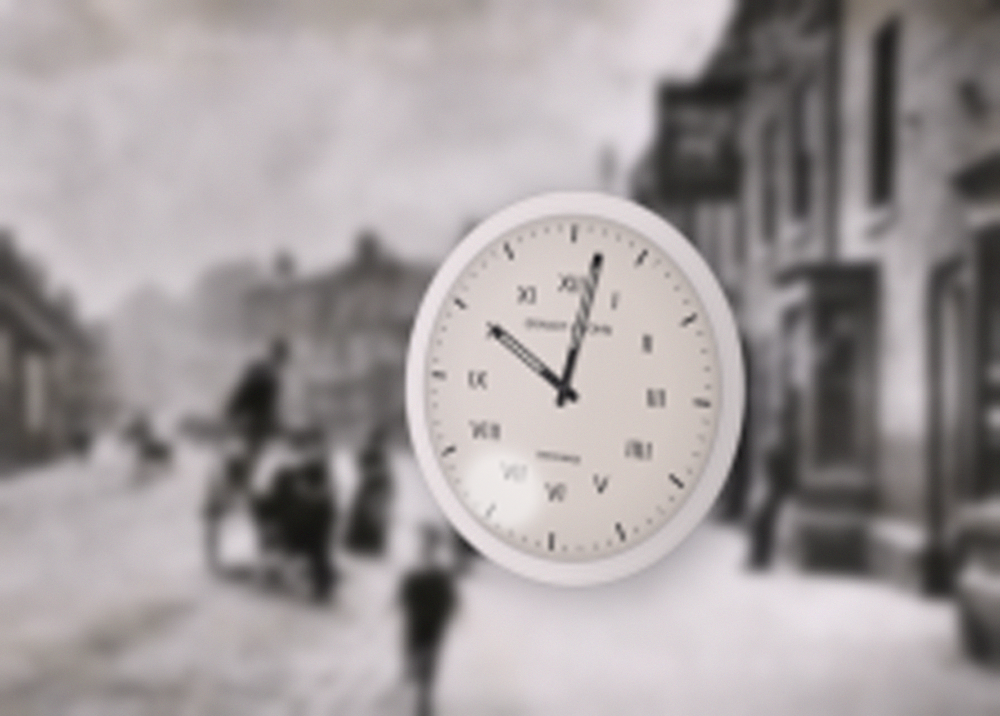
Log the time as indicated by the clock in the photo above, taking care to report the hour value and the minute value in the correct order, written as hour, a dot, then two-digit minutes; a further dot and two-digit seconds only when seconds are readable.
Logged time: 10.02
